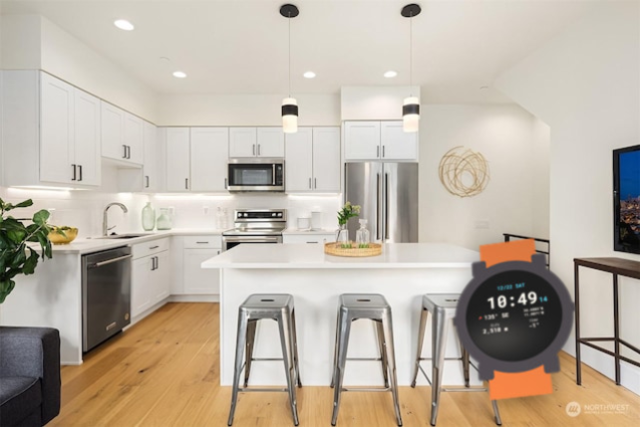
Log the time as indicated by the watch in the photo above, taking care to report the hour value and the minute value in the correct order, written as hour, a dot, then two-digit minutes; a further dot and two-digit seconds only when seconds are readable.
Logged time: 10.49
